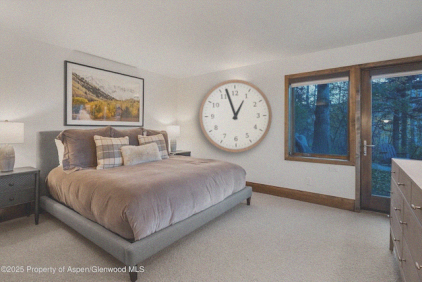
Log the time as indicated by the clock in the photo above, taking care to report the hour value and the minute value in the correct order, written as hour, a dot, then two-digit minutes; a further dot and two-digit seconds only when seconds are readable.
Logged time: 12.57
